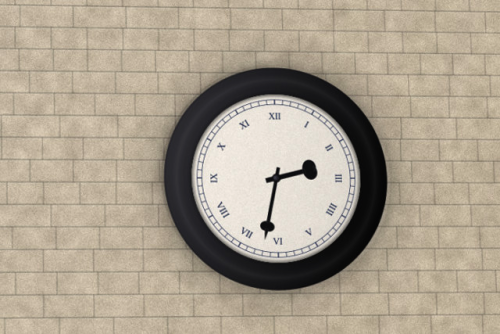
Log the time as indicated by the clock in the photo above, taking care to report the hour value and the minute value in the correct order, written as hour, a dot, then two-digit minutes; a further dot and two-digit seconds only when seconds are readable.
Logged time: 2.32
